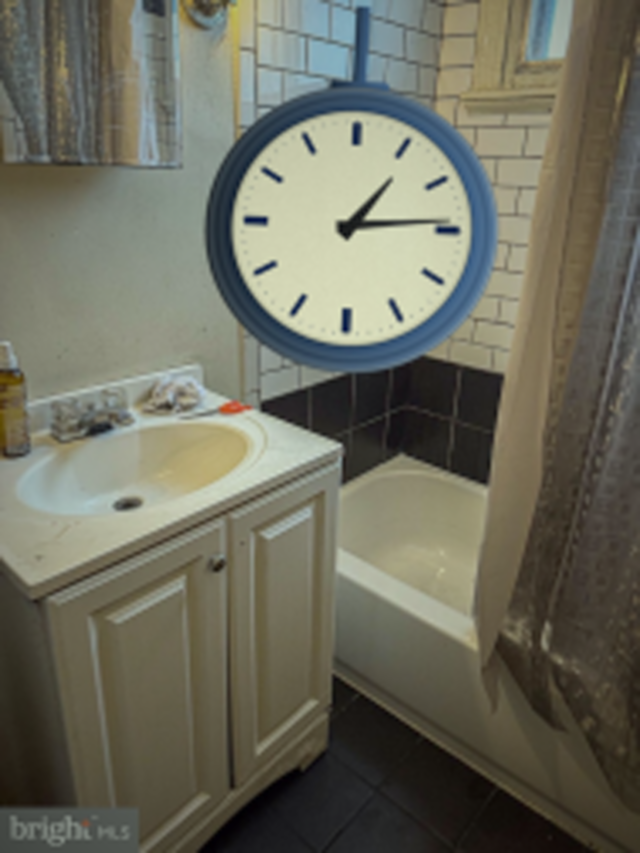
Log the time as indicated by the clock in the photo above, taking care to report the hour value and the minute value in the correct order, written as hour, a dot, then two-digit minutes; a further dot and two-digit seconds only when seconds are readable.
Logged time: 1.14
